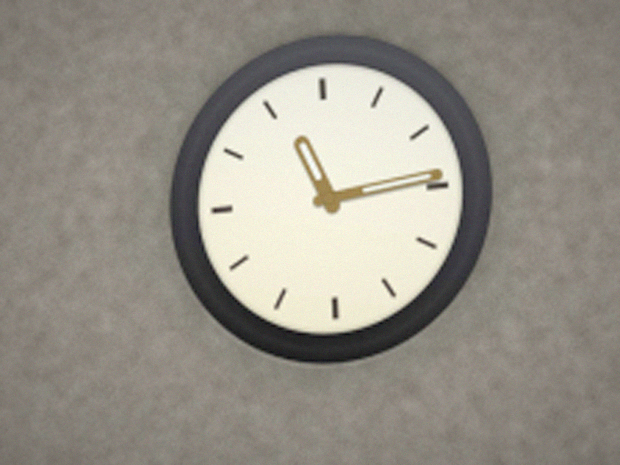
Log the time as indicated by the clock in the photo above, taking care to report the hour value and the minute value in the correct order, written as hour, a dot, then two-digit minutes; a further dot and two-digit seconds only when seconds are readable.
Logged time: 11.14
